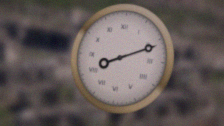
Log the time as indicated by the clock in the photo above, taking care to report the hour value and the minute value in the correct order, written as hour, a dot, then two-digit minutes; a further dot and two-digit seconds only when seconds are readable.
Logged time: 8.11
